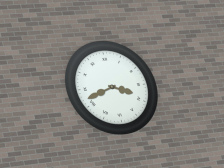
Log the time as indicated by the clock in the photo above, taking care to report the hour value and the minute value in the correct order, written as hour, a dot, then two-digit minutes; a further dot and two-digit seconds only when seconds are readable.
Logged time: 3.42
